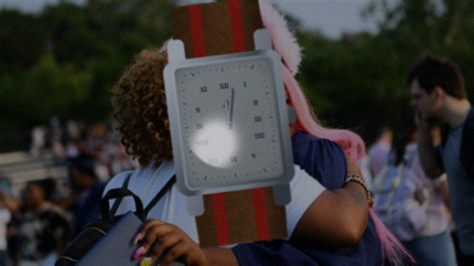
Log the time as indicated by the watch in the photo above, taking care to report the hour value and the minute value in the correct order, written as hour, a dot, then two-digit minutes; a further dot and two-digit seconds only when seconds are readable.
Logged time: 12.02
